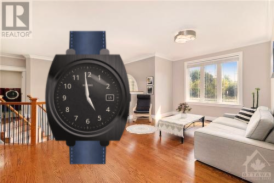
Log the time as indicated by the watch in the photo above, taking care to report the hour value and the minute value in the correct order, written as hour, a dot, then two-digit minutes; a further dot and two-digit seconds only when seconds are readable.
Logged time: 4.59
